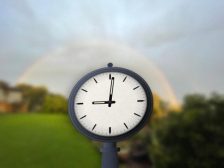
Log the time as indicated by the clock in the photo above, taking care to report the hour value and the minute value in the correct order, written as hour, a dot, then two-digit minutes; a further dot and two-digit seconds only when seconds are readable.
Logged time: 9.01
